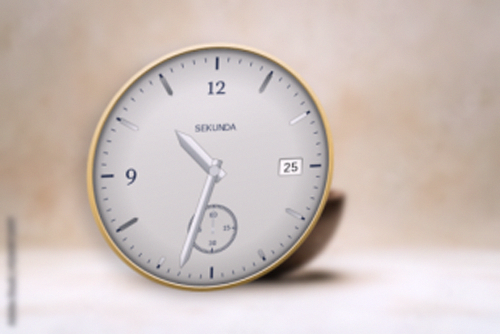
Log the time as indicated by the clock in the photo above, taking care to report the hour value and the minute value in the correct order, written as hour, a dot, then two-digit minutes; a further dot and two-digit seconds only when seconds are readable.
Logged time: 10.33
